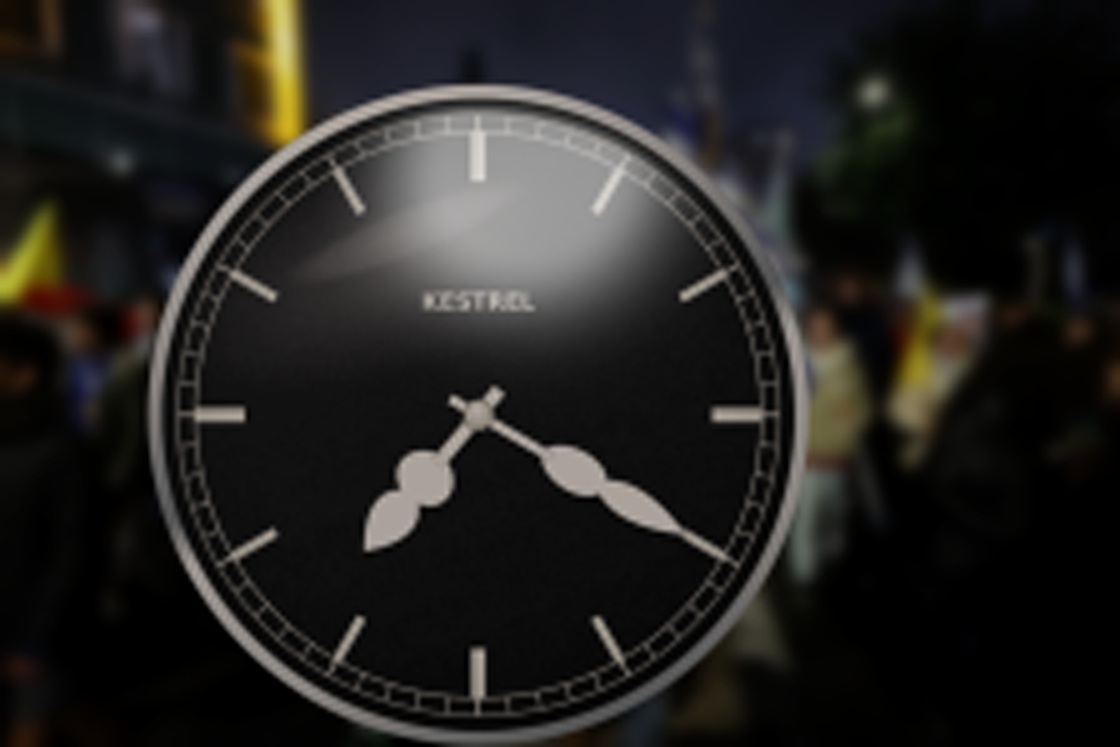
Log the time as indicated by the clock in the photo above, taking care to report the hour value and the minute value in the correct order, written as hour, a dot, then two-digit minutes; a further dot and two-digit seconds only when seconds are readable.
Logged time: 7.20
